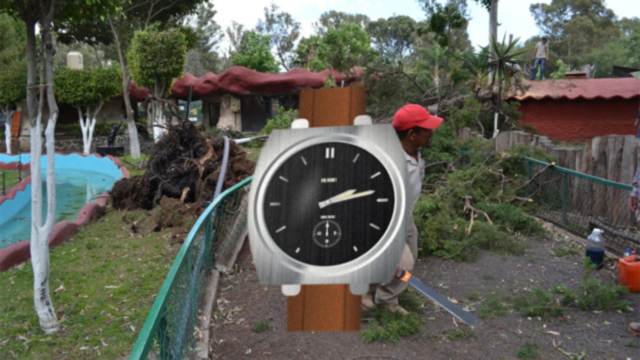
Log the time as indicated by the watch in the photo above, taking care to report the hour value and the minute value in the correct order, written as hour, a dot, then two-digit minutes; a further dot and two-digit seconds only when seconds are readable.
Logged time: 2.13
